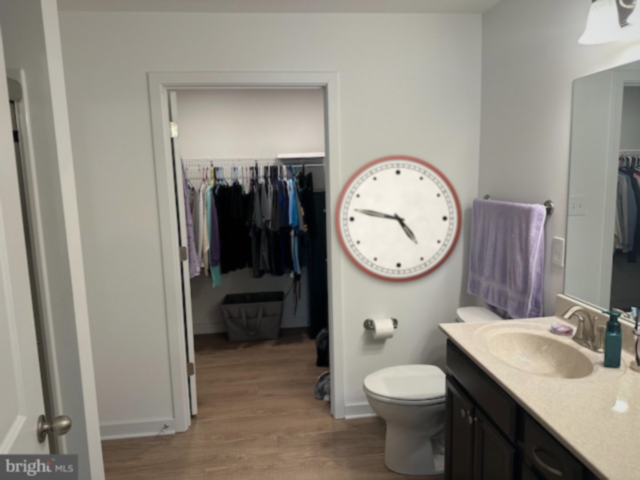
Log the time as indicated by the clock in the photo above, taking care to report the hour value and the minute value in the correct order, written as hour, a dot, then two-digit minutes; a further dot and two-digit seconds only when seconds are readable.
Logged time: 4.47
